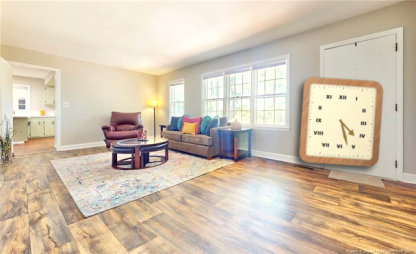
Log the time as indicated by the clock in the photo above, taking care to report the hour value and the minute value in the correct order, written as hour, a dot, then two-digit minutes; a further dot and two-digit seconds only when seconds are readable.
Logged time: 4.27
